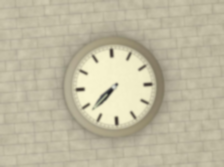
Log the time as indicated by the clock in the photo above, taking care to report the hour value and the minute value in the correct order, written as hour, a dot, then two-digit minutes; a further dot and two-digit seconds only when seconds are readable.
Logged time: 7.38
